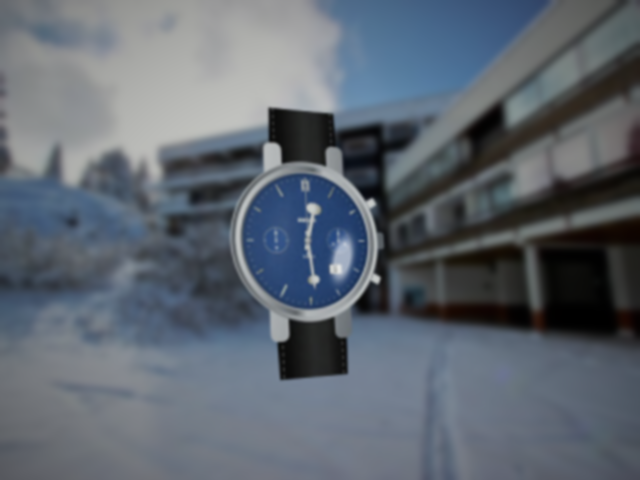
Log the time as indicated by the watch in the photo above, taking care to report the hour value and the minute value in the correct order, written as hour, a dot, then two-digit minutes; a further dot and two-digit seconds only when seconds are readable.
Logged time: 12.29
